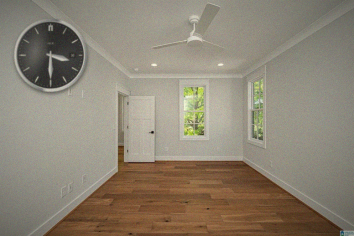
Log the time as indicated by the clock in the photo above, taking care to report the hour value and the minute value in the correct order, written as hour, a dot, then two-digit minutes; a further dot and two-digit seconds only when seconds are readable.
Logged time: 3.30
